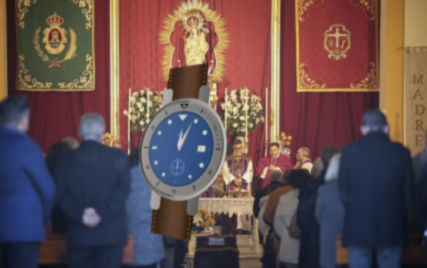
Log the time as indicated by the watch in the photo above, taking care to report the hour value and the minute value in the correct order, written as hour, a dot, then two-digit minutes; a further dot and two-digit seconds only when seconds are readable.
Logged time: 12.04
